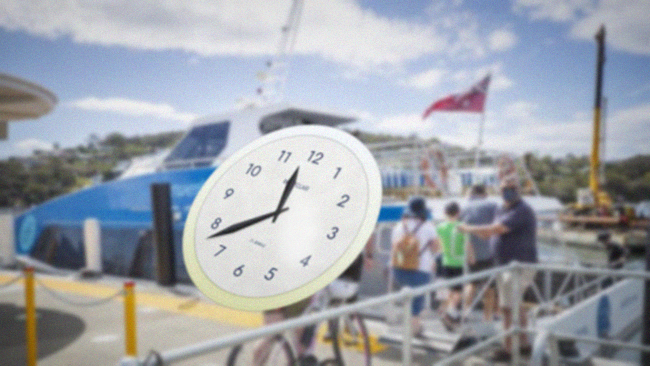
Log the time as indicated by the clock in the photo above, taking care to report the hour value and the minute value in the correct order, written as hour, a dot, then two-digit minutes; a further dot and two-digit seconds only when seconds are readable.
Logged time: 11.38
